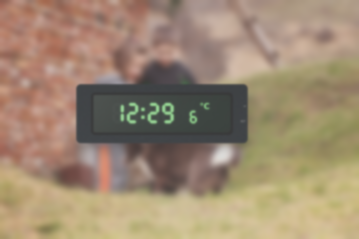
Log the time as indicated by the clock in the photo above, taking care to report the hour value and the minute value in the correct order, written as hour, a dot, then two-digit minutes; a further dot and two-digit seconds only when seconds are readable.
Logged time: 12.29
